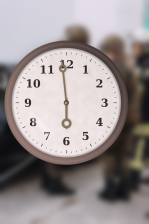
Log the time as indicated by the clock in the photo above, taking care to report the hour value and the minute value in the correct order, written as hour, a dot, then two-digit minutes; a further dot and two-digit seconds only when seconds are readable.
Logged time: 5.59
